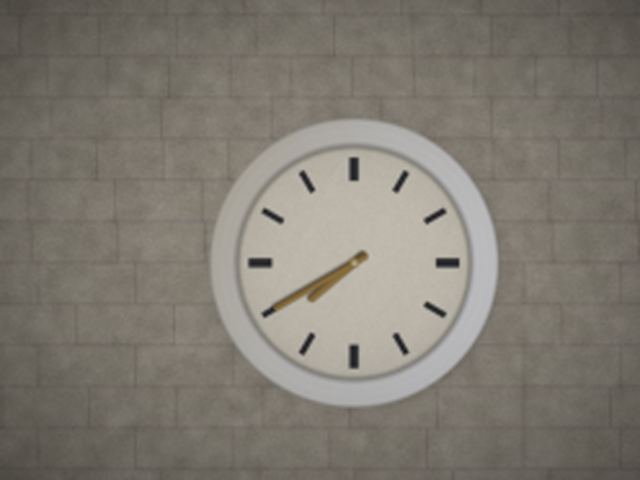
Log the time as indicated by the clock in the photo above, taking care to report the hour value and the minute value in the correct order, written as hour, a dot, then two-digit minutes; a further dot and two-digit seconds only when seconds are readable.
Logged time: 7.40
